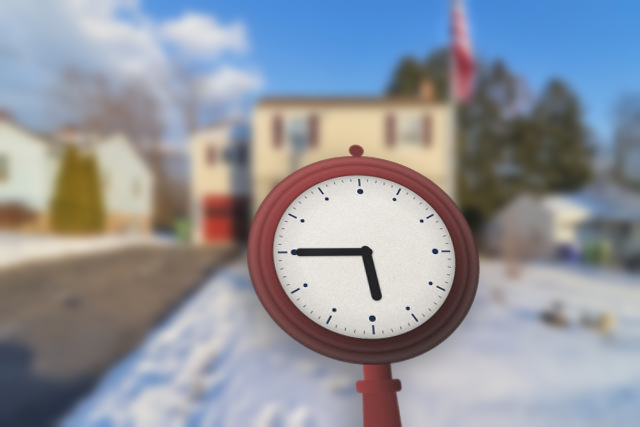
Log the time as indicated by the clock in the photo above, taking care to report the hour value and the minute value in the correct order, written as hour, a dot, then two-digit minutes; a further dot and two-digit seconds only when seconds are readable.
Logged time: 5.45
